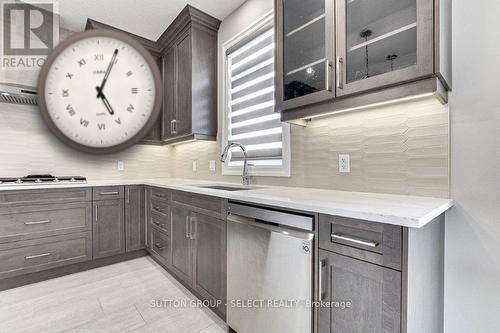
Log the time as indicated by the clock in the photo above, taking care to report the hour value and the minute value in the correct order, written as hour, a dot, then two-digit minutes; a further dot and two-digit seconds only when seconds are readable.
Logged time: 5.04
